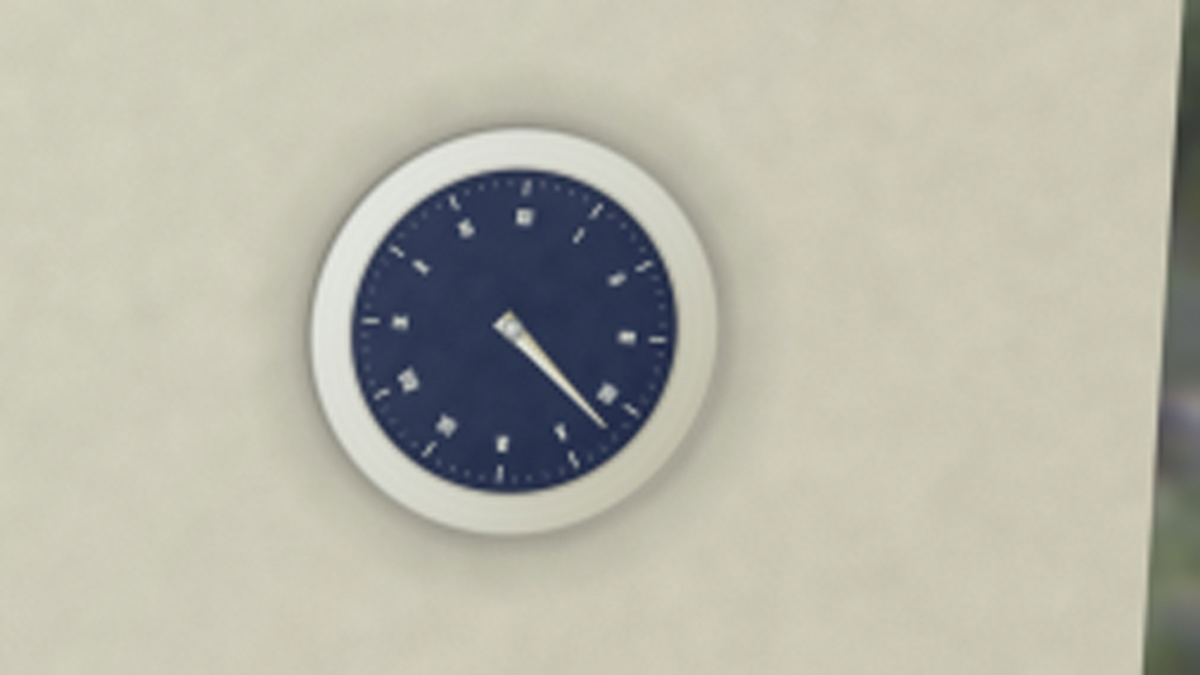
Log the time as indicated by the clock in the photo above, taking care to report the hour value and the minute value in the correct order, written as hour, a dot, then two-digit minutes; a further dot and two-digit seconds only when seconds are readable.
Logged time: 4.22
